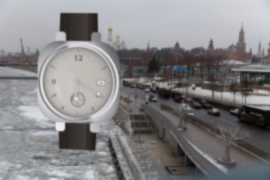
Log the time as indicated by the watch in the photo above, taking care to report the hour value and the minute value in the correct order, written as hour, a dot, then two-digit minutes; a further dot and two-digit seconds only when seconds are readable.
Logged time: 6.20
